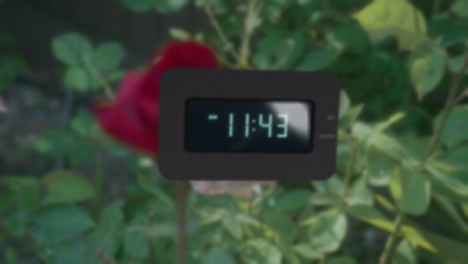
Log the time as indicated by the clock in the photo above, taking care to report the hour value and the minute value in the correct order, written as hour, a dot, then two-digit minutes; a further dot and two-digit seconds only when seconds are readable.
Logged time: 11.43
